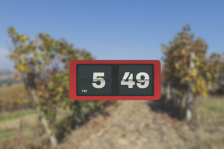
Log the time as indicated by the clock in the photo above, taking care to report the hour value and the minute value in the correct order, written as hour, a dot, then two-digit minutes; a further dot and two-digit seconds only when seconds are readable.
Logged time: 5.49
